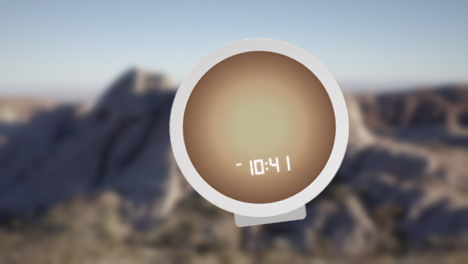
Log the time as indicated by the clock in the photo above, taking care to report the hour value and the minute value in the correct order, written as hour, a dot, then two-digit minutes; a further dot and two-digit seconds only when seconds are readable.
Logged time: 10.41
